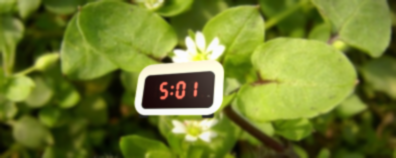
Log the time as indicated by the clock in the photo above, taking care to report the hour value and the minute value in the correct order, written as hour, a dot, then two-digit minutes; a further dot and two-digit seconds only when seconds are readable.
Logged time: 5.01
